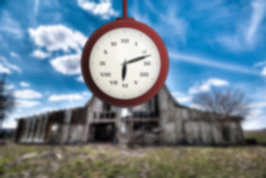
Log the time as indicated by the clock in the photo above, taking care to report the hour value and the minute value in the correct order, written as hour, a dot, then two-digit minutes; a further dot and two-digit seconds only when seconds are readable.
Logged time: 6.12
